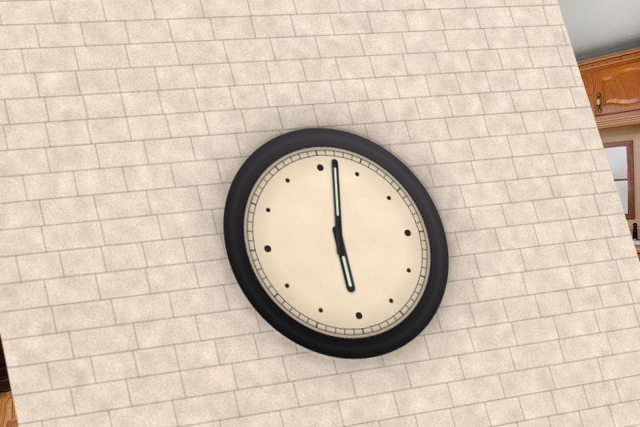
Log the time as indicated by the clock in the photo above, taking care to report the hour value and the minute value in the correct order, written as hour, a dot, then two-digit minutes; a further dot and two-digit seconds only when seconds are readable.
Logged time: 6.02
